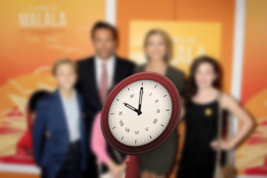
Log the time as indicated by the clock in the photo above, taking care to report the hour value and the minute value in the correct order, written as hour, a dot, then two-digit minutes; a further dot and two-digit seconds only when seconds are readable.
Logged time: 10.00
